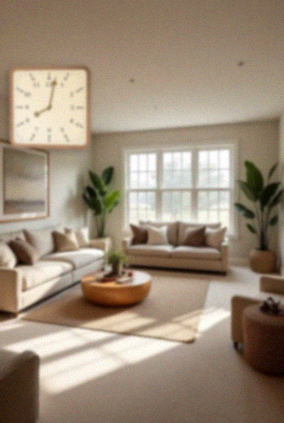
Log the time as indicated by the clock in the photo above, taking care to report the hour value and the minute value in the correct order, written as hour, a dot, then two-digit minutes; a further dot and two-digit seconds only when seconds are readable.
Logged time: 8.02
